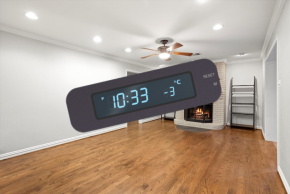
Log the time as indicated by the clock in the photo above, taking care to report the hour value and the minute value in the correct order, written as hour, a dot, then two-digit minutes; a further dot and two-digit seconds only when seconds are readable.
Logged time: 10.33
